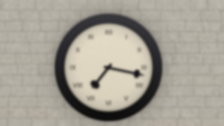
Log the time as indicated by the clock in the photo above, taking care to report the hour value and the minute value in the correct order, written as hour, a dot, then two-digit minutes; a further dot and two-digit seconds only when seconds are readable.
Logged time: 7.17
